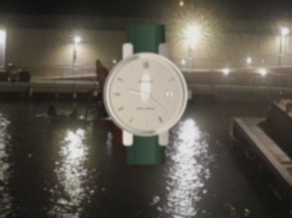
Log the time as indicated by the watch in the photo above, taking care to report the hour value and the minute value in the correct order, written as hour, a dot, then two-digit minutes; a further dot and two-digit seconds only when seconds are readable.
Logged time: 9.22
